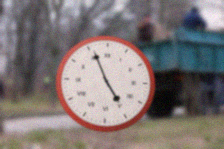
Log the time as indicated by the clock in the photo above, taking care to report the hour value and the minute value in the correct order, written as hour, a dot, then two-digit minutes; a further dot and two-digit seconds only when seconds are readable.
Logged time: 4.56
